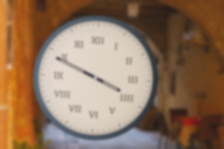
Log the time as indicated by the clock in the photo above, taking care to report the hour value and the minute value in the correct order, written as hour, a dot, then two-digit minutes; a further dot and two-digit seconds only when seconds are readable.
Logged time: 3.49
